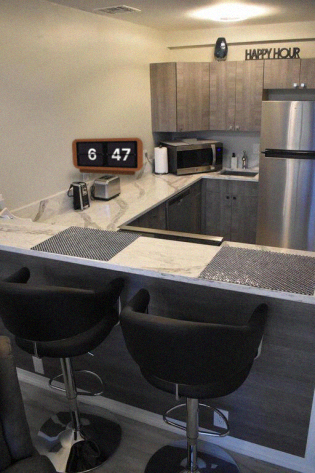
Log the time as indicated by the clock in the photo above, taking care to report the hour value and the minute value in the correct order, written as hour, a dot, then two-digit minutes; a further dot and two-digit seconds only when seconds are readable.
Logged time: 6.47
